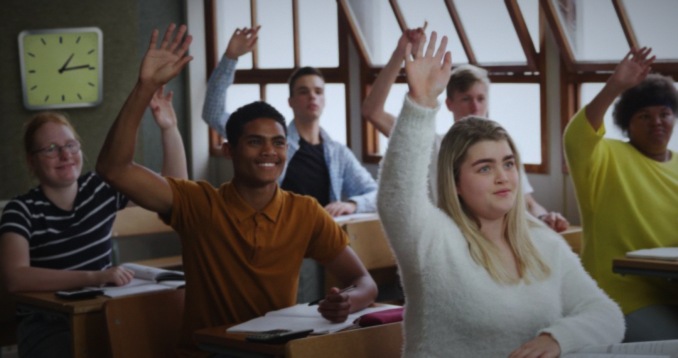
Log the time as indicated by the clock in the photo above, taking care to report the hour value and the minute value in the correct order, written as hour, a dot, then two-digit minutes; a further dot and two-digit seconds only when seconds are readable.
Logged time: 1.14
